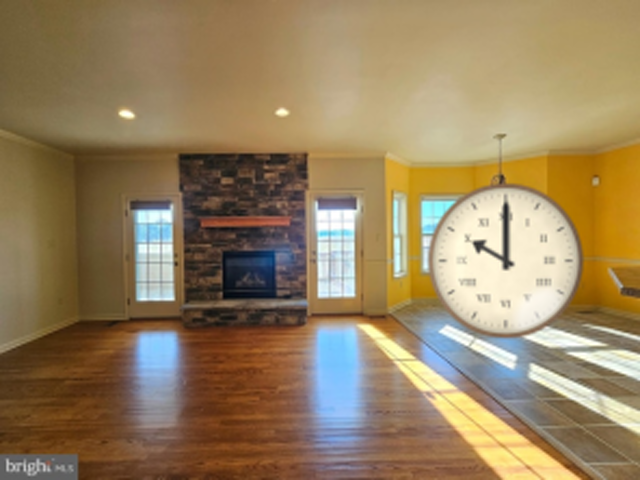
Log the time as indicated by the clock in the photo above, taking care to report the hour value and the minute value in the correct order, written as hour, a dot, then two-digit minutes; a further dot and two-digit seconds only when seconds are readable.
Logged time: 10.00
